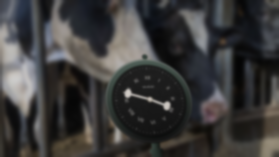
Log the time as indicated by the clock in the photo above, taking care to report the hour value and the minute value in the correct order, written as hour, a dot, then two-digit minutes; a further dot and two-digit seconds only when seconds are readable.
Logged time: 3.48
